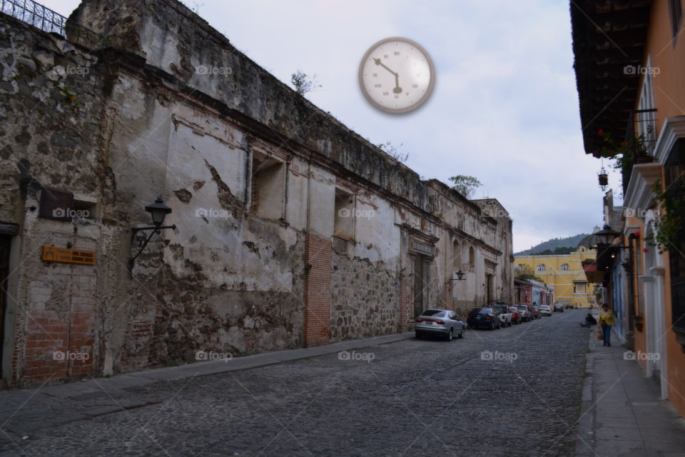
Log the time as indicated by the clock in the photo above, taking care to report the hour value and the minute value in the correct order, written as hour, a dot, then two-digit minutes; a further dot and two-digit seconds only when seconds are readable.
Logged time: 5.51
